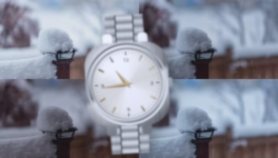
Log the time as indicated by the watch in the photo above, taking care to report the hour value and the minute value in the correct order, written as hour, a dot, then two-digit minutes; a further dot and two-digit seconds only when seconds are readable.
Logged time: 10.44
